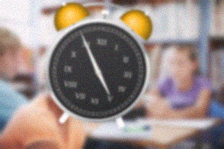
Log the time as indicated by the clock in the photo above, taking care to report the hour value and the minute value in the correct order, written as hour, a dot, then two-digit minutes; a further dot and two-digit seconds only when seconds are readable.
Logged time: 4.55
